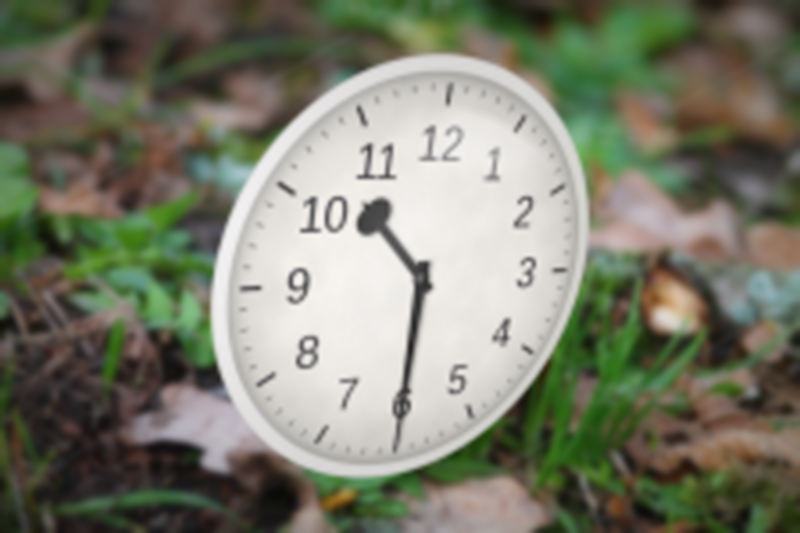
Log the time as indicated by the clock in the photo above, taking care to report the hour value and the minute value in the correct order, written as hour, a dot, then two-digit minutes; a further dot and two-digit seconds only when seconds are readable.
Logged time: 10.30
